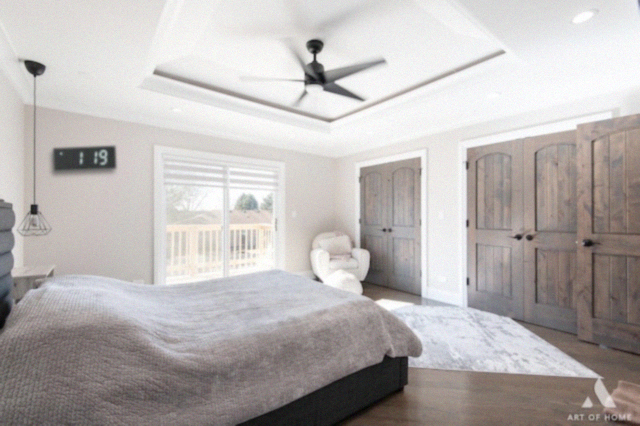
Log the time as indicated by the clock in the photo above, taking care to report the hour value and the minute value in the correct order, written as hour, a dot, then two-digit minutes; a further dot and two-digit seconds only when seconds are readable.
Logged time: 1.19
